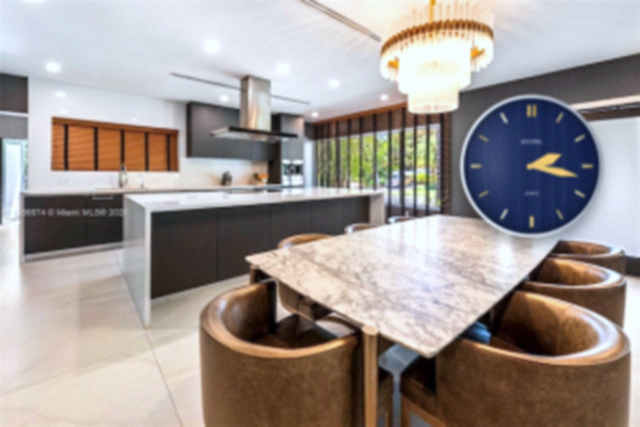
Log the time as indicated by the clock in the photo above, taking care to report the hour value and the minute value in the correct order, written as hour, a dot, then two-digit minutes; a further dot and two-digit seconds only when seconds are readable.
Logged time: 2.17
